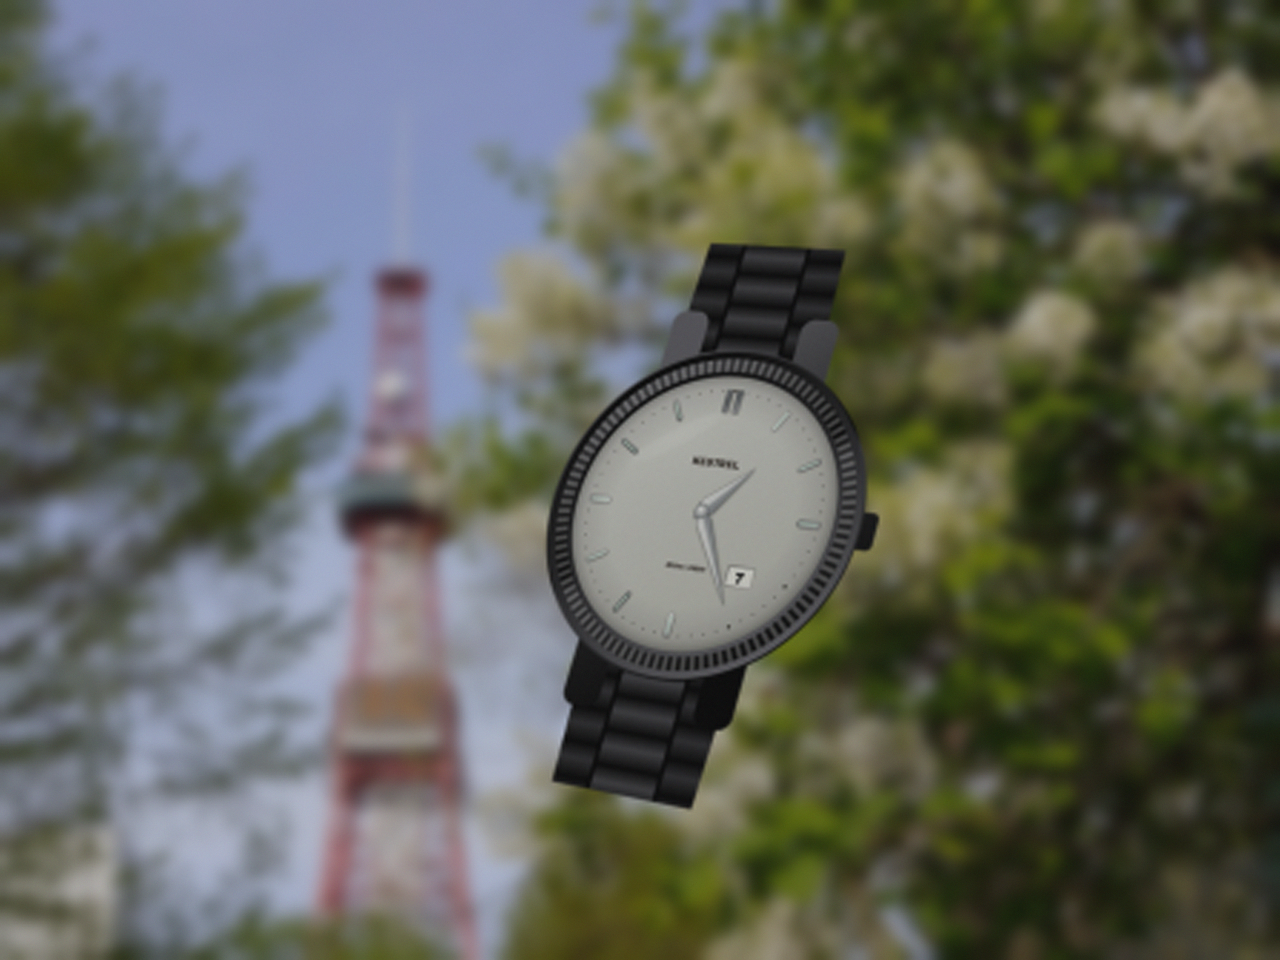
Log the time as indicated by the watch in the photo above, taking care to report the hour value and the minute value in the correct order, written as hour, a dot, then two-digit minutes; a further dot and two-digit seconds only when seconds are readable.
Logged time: 1.25
